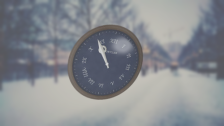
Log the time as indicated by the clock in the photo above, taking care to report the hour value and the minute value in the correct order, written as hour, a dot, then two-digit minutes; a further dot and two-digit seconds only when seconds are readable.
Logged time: 10.54
